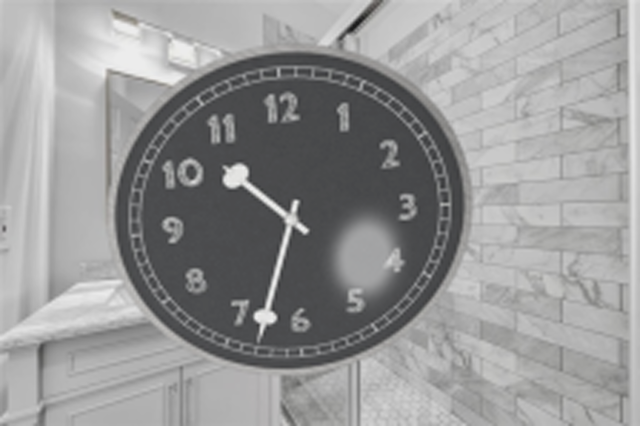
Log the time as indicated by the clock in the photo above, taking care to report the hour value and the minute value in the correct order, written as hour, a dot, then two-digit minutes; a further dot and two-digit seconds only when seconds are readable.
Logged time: 10.33
